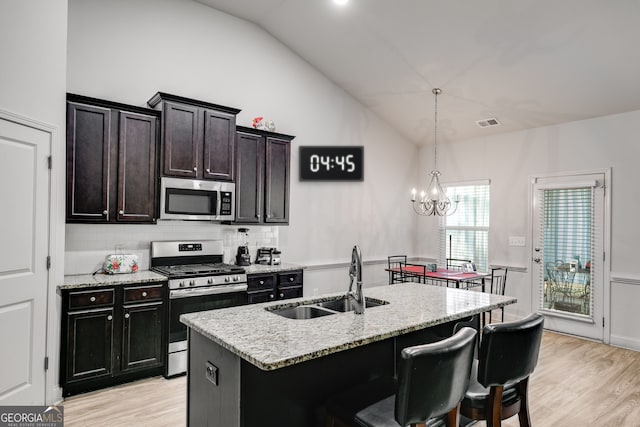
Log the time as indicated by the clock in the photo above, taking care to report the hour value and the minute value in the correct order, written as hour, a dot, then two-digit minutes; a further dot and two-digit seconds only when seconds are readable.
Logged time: 4.45
